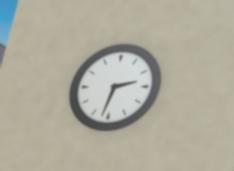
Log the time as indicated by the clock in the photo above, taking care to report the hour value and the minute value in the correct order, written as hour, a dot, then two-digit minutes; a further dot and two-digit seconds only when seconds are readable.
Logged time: 2.32
